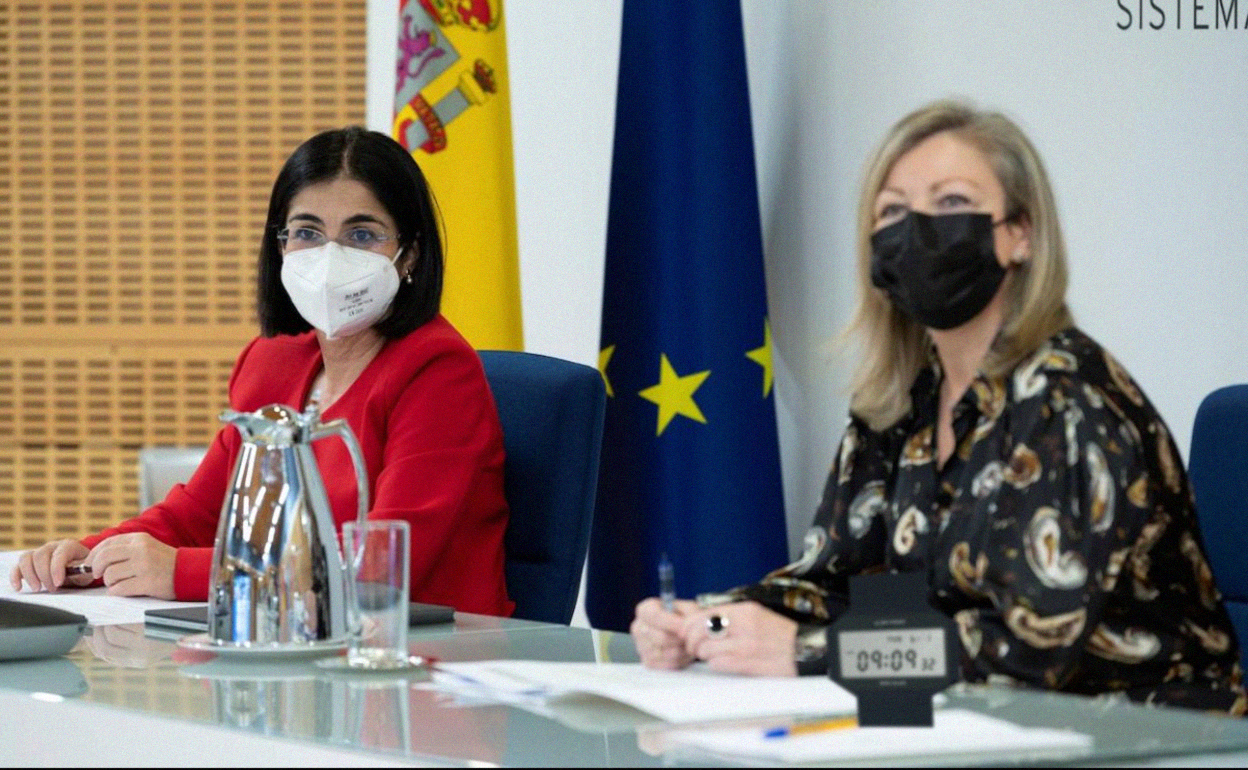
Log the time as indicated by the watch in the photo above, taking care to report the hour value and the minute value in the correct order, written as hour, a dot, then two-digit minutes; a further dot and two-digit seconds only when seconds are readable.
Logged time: 9.09
